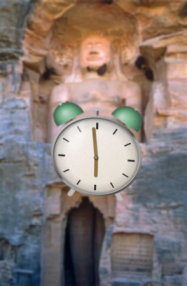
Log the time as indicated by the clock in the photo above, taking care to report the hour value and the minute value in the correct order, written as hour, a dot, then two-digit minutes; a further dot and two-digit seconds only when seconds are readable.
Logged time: 5.59
